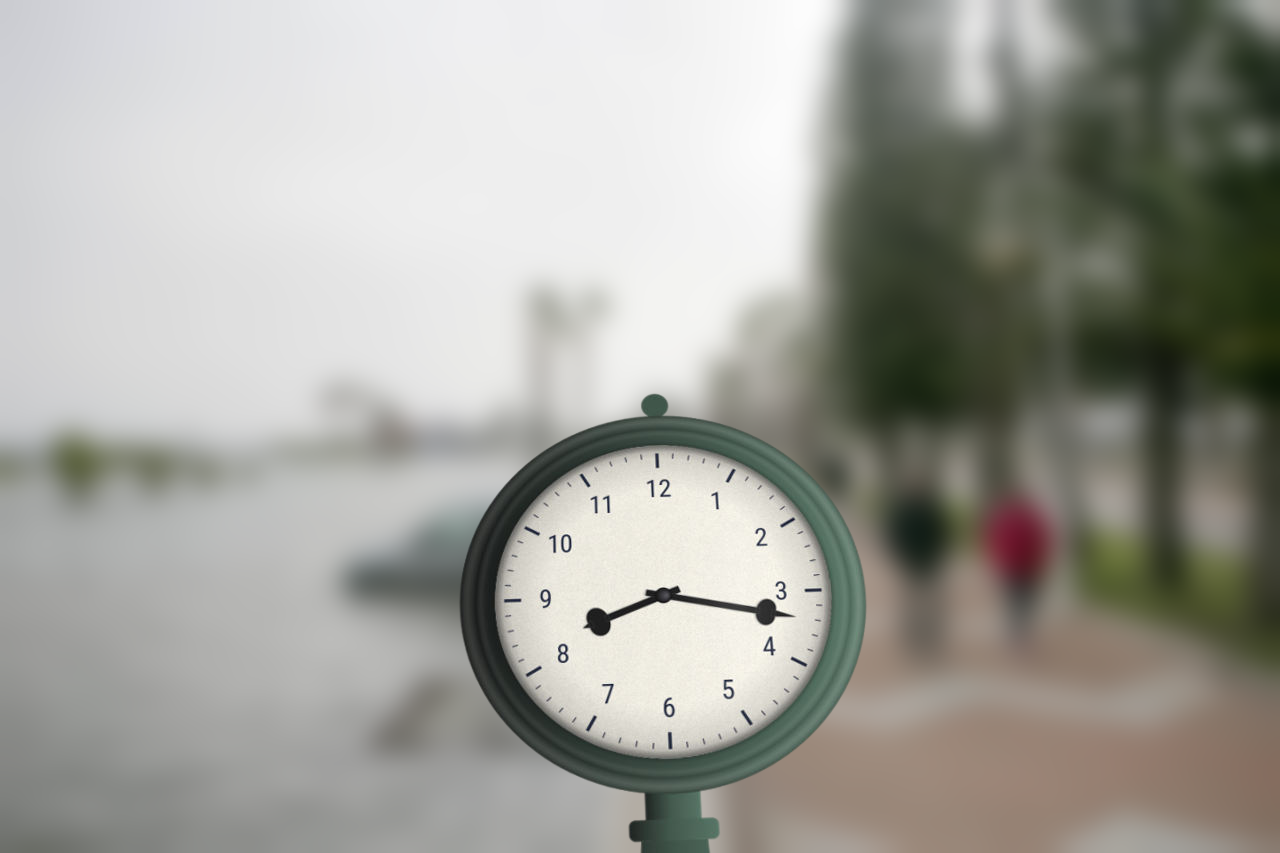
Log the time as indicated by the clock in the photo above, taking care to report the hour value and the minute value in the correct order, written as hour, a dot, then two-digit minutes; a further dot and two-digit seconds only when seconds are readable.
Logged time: 8.17
